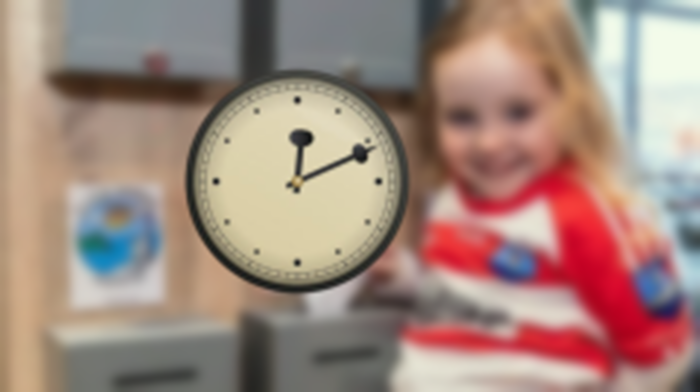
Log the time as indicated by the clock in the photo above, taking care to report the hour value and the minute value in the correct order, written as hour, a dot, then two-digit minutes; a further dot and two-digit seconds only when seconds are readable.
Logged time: 12.11
